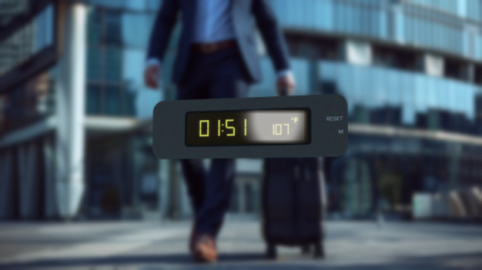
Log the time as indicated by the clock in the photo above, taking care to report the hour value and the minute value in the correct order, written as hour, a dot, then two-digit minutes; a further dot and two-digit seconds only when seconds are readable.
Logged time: 1.51
